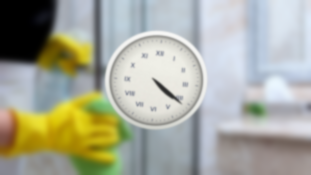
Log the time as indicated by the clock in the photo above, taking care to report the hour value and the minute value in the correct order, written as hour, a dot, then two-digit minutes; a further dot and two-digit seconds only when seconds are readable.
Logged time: 4.21
